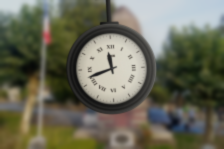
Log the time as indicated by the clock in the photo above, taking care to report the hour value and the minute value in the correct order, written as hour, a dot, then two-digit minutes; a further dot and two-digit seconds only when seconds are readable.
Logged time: 11.42
